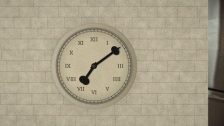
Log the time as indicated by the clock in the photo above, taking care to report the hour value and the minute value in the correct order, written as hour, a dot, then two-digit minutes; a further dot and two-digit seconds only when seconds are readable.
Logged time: 7.09
